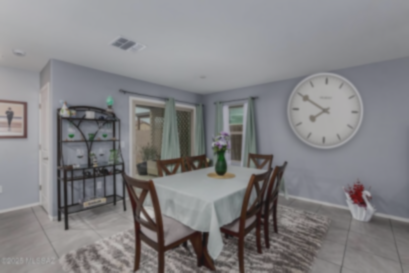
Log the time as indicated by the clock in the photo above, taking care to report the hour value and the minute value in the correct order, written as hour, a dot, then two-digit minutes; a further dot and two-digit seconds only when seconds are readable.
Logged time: 7.50
